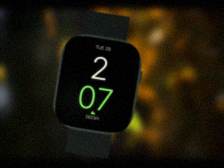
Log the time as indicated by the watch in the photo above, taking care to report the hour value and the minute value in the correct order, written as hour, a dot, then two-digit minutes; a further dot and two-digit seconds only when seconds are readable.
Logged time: 2.07
